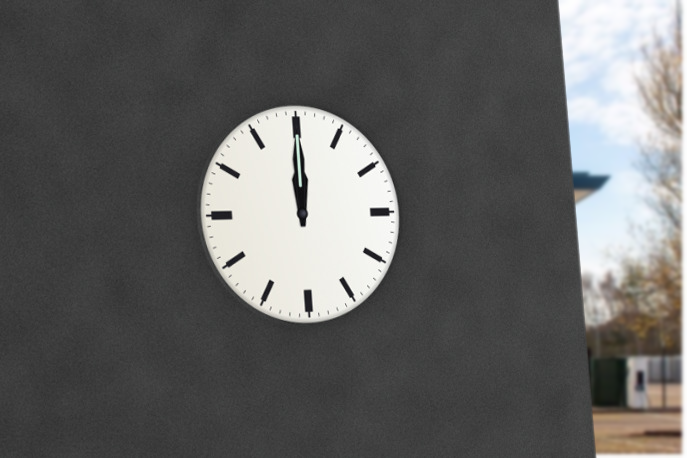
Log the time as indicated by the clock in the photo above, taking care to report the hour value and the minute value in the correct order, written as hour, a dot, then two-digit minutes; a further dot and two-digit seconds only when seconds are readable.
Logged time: 12.00
